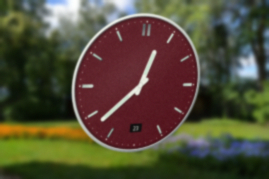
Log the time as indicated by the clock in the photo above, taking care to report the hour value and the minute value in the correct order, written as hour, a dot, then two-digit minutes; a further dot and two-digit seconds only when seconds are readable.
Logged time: 12.38
